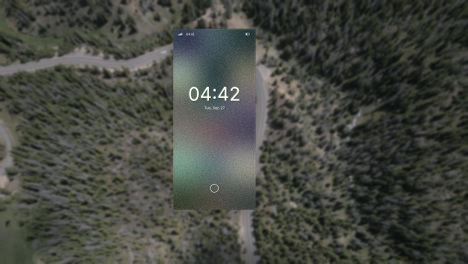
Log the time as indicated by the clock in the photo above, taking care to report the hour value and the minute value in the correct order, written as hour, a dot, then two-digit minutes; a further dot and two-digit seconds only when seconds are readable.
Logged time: 4.42
